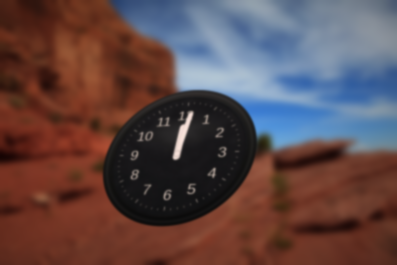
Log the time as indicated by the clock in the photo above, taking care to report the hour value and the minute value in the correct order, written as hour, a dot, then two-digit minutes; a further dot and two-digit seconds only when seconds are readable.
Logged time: 12.01
